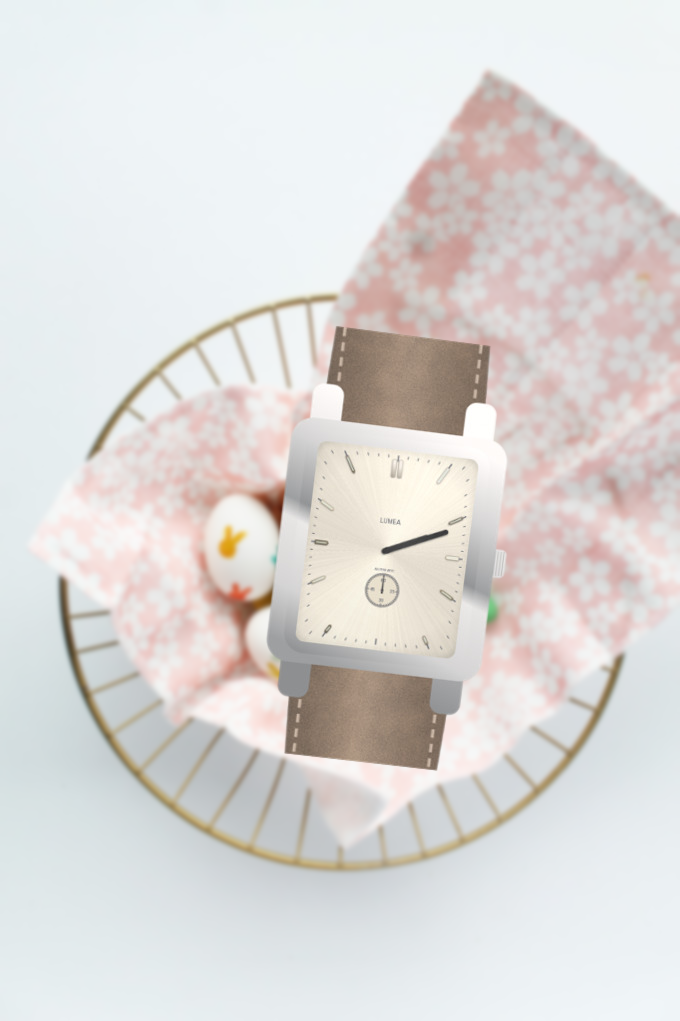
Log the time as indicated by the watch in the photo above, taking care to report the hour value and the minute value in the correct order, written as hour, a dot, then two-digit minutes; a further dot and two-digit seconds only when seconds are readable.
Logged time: 2.11
